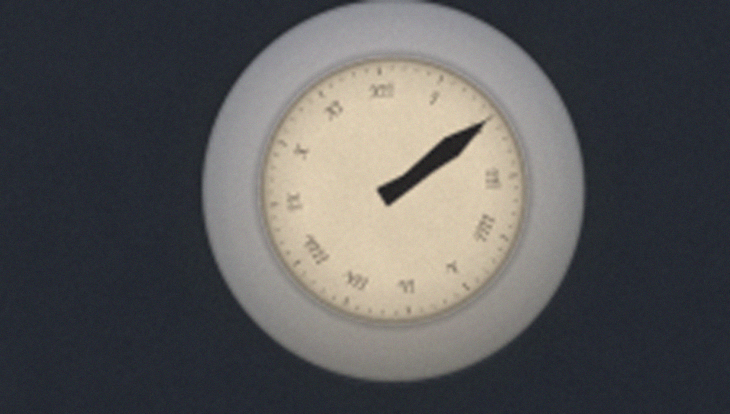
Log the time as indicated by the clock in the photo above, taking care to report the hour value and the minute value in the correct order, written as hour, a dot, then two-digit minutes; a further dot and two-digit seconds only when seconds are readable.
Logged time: 2.10
